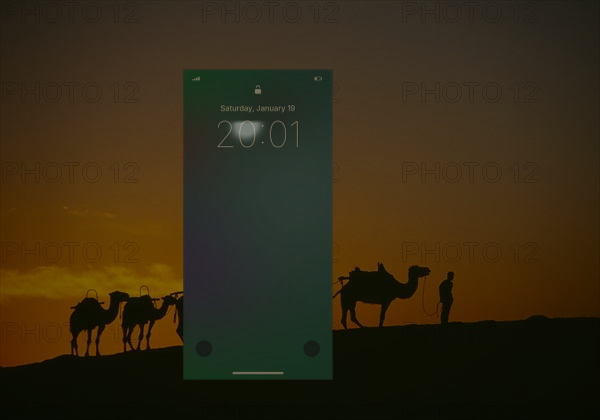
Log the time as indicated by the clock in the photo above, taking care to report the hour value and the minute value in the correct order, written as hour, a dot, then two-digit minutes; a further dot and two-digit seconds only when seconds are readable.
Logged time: 20.01
